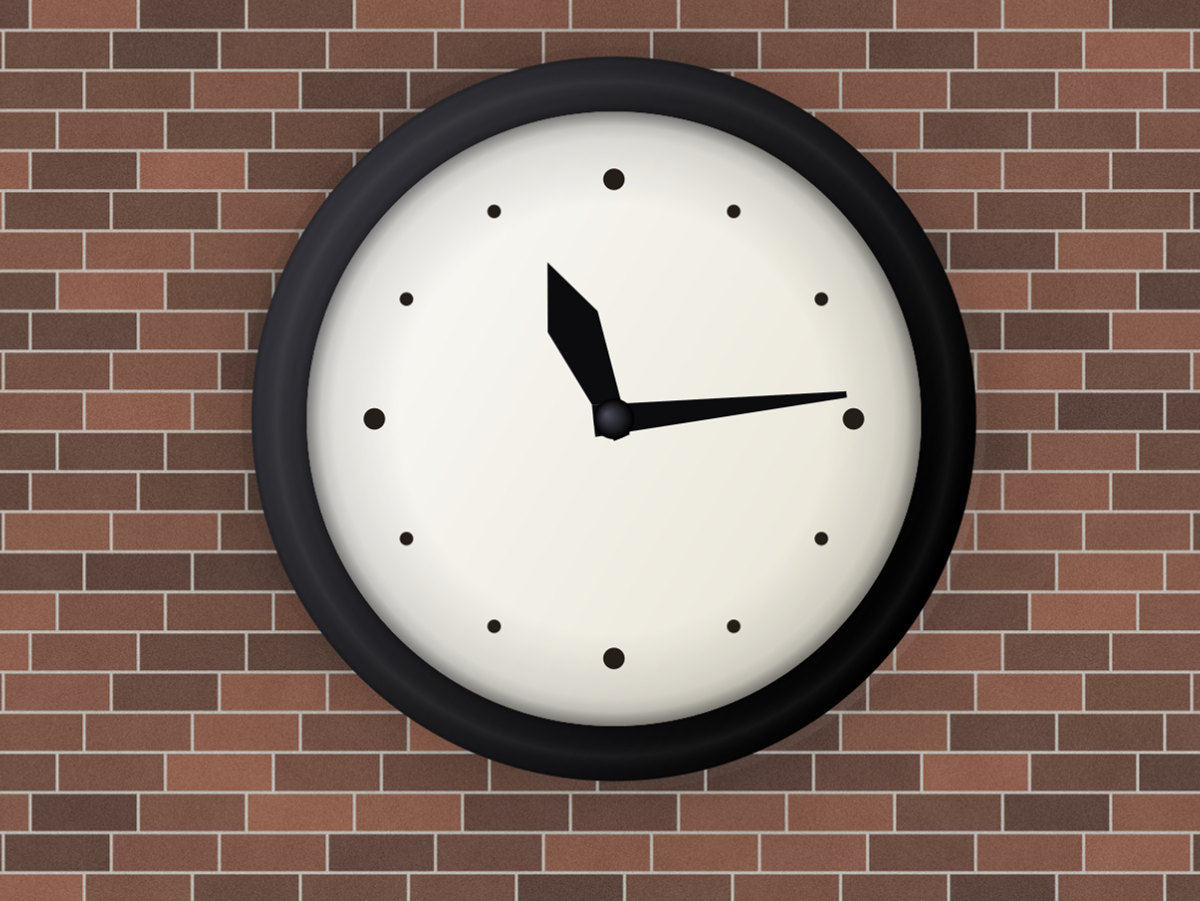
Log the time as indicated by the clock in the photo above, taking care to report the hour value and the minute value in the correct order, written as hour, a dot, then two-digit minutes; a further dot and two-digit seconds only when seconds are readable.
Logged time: 11.14
